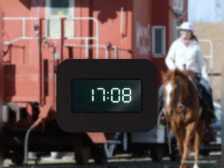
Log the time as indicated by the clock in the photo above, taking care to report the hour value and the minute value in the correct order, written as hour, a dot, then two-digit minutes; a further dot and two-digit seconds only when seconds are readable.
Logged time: 17.08
